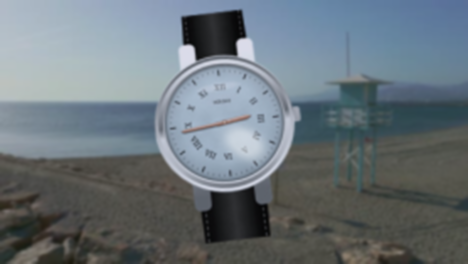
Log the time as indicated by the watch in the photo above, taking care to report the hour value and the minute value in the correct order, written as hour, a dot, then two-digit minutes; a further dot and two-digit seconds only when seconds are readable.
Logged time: 2.44
